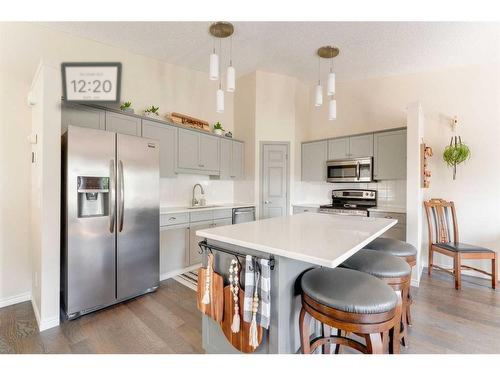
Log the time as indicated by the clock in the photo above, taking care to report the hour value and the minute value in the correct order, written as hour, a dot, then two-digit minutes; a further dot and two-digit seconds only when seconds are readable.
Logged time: 12.20
